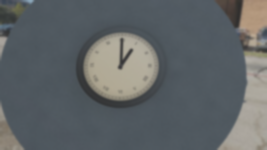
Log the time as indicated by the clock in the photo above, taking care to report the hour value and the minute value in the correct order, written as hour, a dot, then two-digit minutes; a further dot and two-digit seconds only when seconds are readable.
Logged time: 1.00
